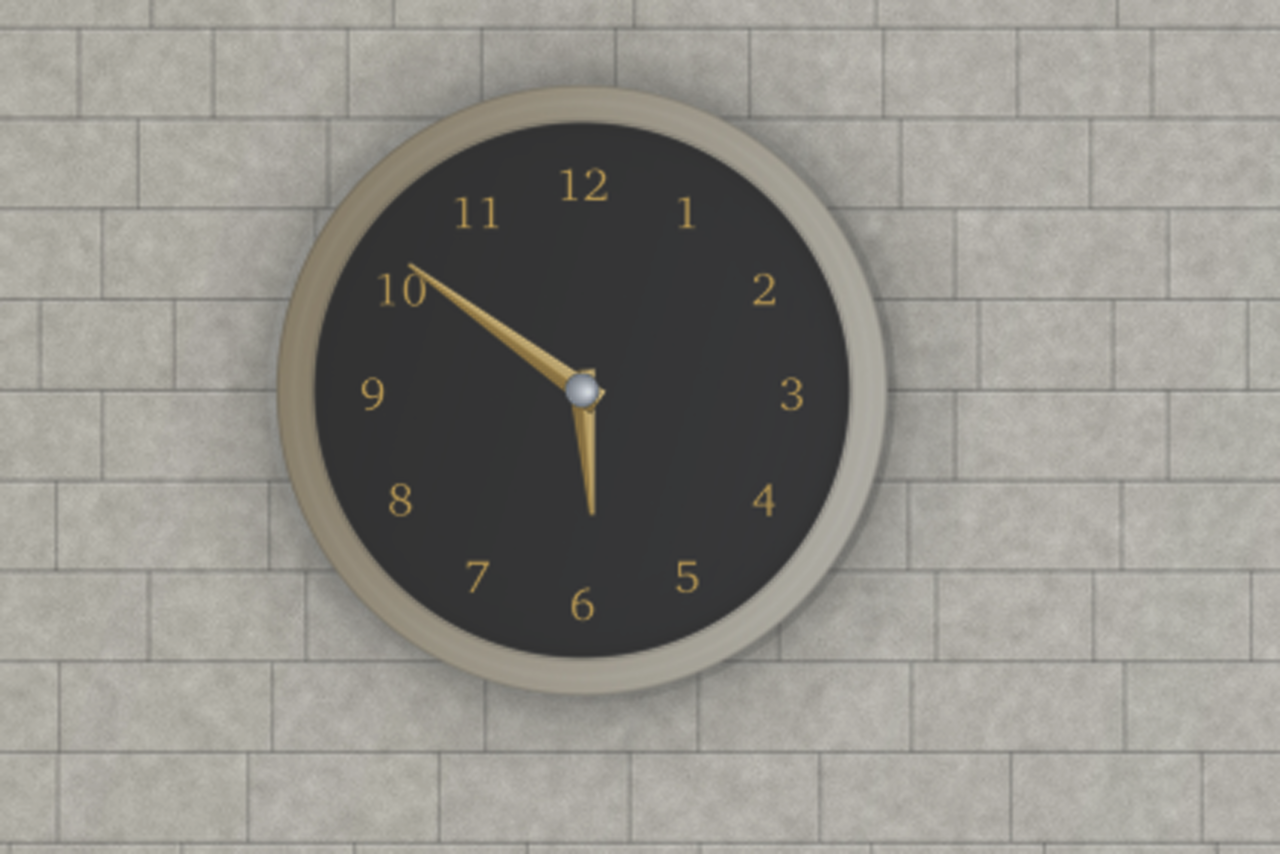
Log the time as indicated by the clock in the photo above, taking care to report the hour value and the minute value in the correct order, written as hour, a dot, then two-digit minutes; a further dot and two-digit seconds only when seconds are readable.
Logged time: 5.51
